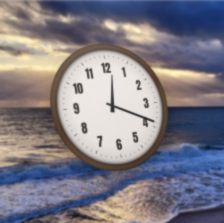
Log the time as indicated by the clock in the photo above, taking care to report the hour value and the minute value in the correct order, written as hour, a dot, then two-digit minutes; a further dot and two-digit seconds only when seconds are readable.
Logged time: 12.19
